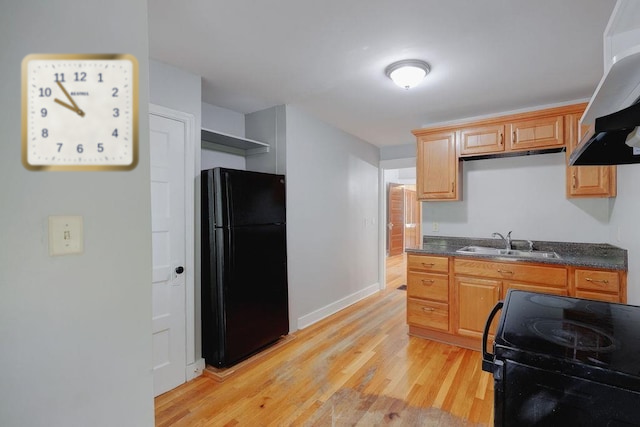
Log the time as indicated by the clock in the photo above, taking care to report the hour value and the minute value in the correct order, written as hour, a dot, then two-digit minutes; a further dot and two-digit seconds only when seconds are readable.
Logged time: 9.54
